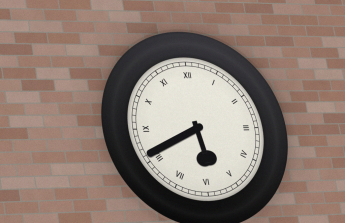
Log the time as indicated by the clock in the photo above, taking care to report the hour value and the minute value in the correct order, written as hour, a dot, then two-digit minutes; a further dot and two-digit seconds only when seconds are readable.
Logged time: 5.41
